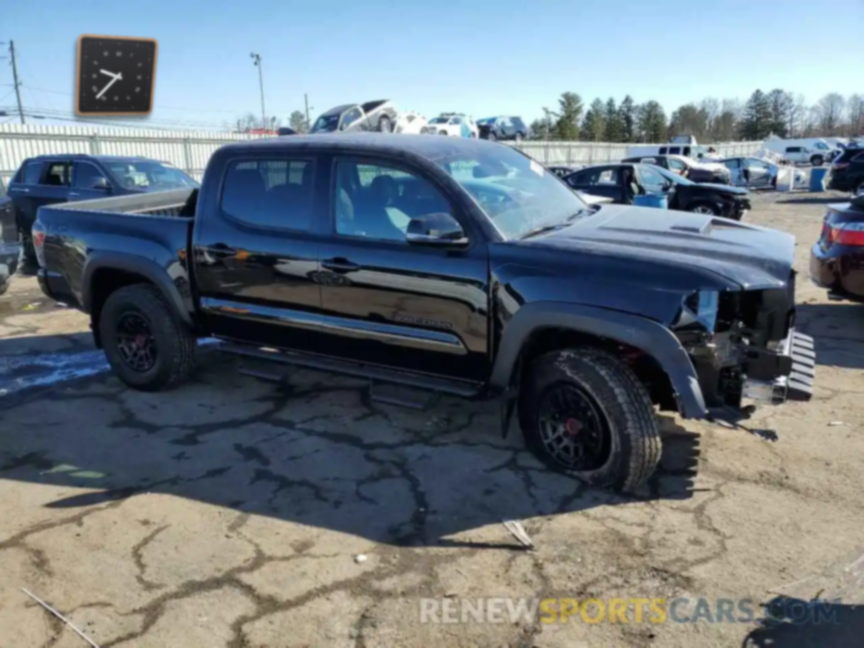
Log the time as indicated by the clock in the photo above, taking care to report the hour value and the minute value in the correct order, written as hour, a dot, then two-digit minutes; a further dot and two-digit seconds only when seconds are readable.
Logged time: 9.37
